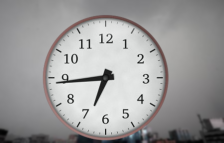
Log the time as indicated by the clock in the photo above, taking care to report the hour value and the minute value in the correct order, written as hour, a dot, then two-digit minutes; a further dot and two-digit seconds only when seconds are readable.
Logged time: 6.44
